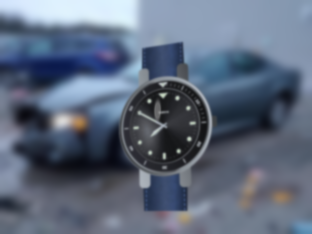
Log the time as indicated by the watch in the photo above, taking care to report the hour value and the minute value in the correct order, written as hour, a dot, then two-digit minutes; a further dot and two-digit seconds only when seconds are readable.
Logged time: 7.50
